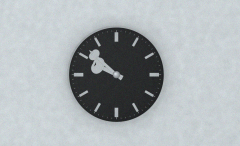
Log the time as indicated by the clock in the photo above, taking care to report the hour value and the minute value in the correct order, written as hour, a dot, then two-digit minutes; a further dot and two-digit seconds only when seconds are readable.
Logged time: 9.52
